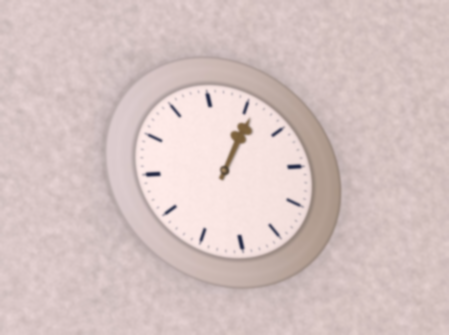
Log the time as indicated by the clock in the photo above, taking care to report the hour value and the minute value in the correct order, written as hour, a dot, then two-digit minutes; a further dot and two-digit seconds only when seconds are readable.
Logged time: 1.06
